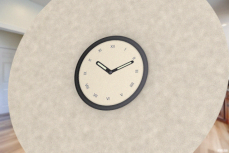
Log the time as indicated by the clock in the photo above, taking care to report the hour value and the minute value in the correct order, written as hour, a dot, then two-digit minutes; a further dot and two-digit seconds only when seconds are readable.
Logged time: 10.11
